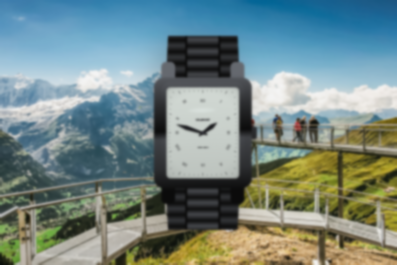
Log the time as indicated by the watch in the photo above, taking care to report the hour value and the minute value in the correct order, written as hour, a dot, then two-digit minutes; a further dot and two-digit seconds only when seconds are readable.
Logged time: 1.48
